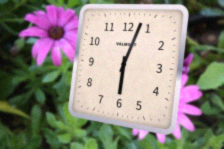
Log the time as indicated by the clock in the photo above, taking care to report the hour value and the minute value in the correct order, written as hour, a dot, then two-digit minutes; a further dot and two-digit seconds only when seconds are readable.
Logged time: 6.03
